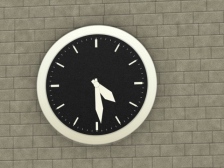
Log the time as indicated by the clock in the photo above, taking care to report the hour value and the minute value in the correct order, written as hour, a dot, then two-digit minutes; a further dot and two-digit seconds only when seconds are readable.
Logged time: 4.29
